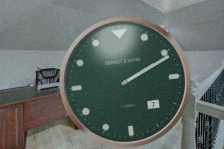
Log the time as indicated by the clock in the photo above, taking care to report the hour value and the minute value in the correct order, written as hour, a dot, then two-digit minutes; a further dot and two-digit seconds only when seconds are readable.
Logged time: 2.11
